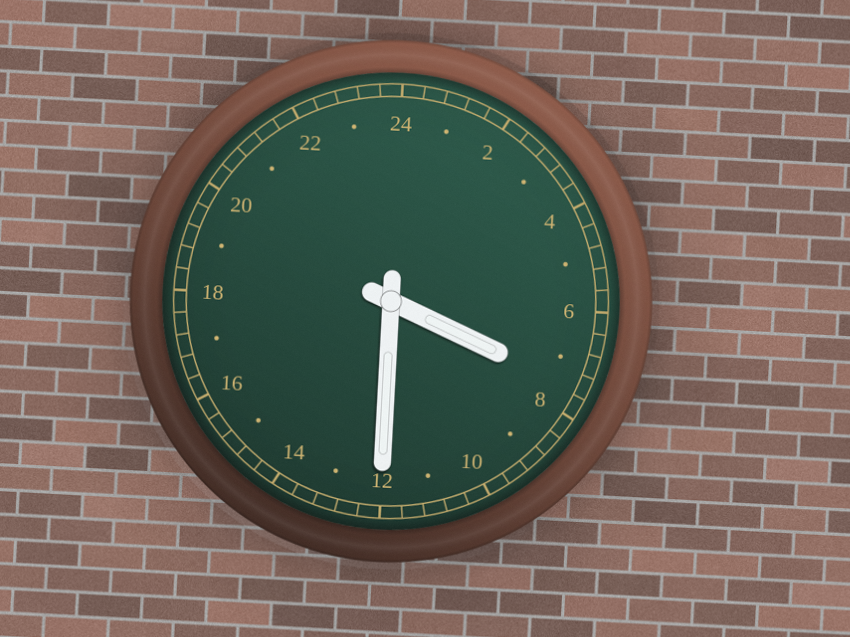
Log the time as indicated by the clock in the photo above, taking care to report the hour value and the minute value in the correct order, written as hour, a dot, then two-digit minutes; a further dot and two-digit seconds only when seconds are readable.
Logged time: 7.30
